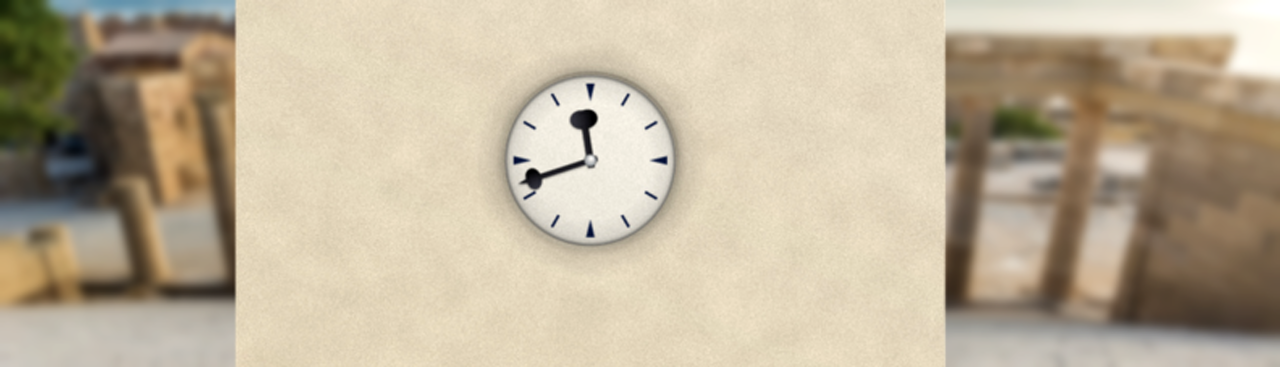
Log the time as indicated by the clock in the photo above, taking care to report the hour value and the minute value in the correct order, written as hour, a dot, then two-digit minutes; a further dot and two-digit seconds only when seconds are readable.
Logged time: 11.42
